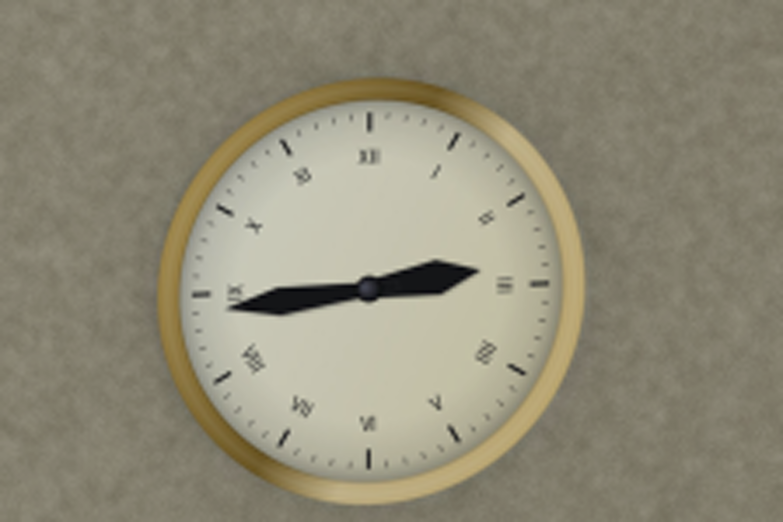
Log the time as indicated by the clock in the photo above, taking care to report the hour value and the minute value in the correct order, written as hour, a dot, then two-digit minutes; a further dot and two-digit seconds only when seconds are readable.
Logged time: 2.44
